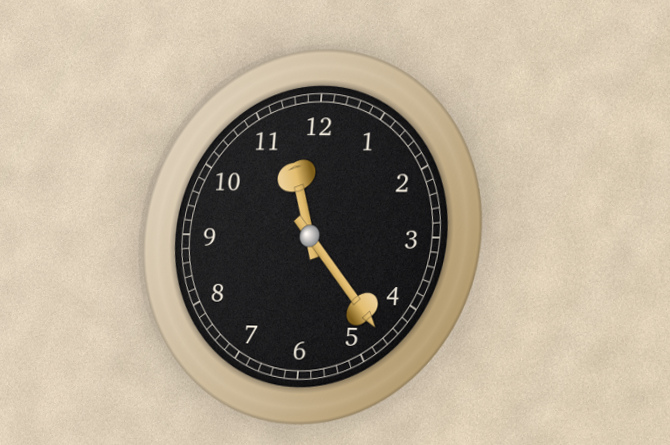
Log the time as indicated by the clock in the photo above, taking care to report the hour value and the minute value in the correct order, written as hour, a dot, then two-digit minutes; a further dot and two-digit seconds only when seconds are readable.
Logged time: 11.23
